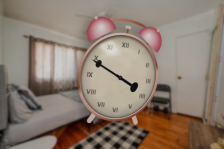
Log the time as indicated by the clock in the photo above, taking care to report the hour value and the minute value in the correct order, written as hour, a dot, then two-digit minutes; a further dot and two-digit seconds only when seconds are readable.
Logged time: 3.49
